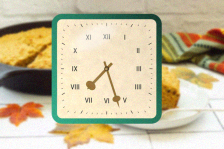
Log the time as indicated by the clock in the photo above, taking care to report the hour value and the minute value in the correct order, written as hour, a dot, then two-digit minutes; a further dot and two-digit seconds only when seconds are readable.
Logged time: 7.27
